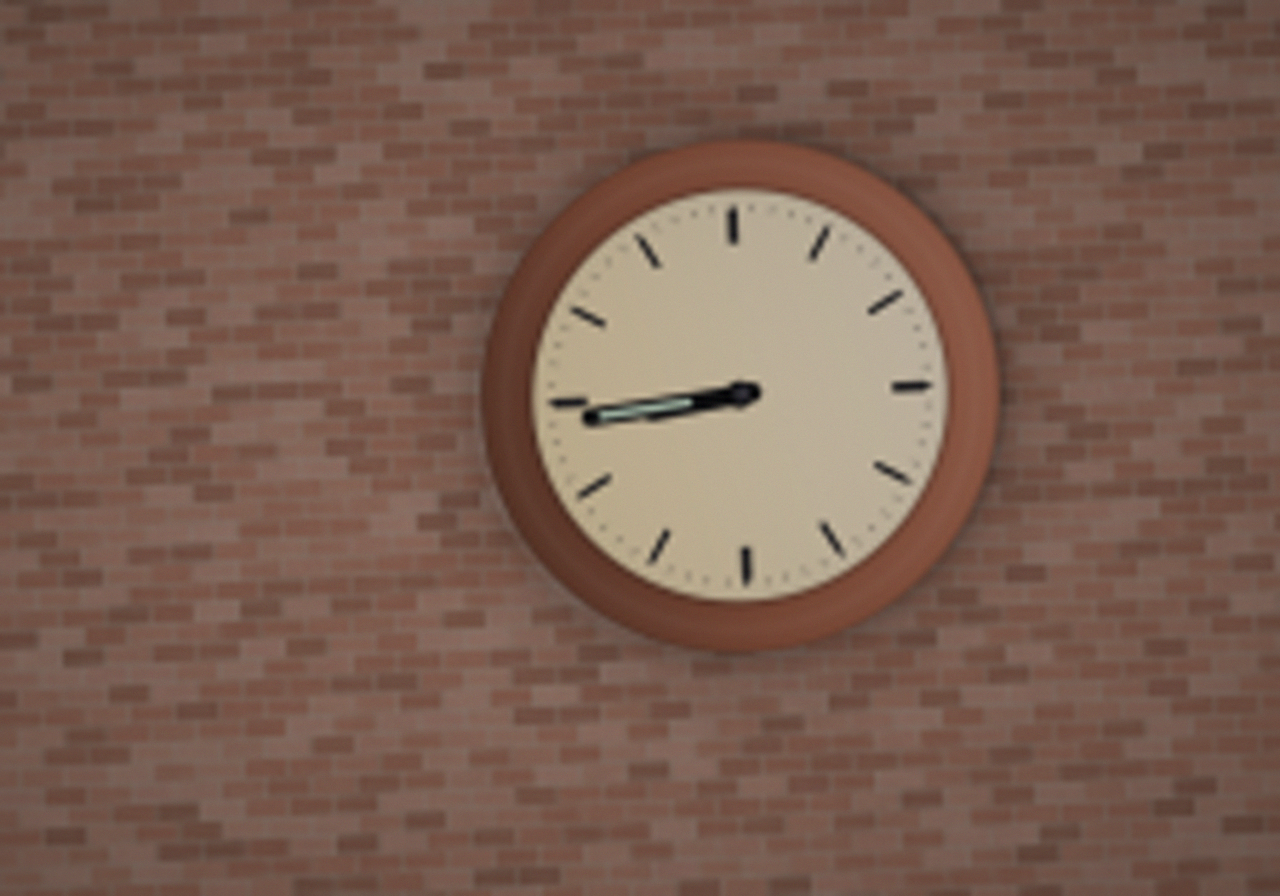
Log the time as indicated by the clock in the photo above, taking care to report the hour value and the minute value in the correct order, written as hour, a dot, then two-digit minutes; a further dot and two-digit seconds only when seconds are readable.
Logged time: 8.44
